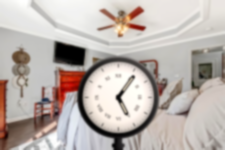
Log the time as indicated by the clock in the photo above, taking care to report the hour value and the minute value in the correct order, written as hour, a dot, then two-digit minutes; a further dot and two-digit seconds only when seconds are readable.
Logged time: 5.06
